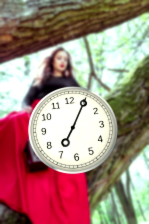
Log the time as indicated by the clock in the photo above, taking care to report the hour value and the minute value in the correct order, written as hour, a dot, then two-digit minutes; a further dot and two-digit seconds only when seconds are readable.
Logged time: 7.05
